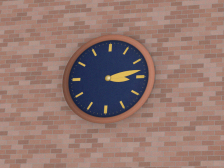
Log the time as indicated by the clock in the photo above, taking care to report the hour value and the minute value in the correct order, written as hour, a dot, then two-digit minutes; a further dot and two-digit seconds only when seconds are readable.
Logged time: 3.13
